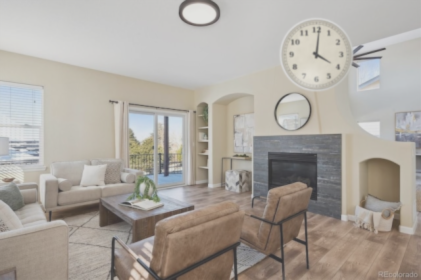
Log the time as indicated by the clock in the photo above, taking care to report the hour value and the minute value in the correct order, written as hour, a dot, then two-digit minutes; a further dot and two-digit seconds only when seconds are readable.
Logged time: 4.01
